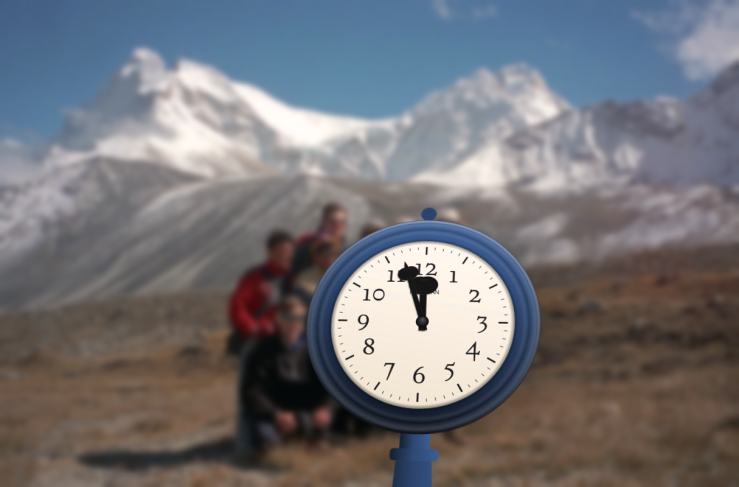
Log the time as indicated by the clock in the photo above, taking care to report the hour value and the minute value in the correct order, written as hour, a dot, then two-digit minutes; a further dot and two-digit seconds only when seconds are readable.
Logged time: 11.57
